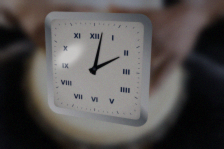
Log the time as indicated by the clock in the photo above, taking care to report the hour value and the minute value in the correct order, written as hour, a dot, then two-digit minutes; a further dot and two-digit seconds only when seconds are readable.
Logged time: 2.02
